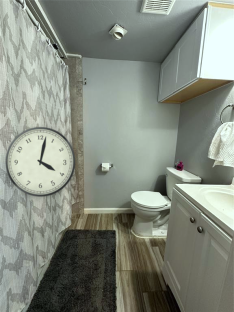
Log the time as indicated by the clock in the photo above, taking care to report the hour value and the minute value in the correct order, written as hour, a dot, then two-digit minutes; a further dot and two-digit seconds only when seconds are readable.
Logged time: 4.02
